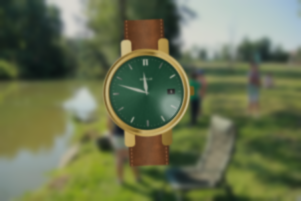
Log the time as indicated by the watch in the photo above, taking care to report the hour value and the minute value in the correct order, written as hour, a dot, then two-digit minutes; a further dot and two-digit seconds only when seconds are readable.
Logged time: 11.48
